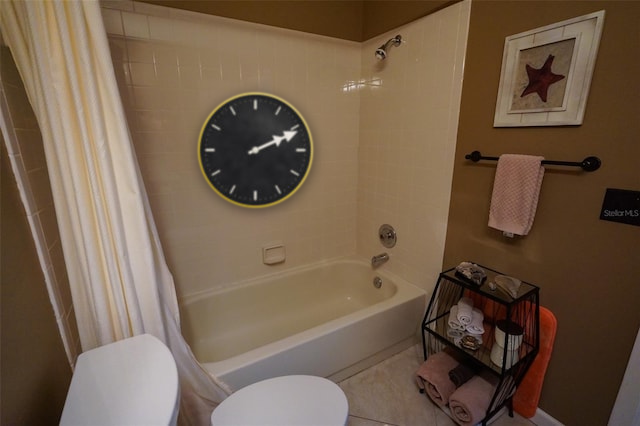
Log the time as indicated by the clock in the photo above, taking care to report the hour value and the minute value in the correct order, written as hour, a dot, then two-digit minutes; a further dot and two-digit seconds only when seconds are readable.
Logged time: 2.11
